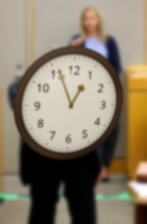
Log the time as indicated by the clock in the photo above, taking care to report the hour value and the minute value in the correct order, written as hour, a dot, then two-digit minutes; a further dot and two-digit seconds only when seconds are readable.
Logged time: 12.56
